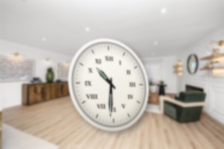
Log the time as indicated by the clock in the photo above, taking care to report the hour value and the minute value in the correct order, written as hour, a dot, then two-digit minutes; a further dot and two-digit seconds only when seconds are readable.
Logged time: 10.31
